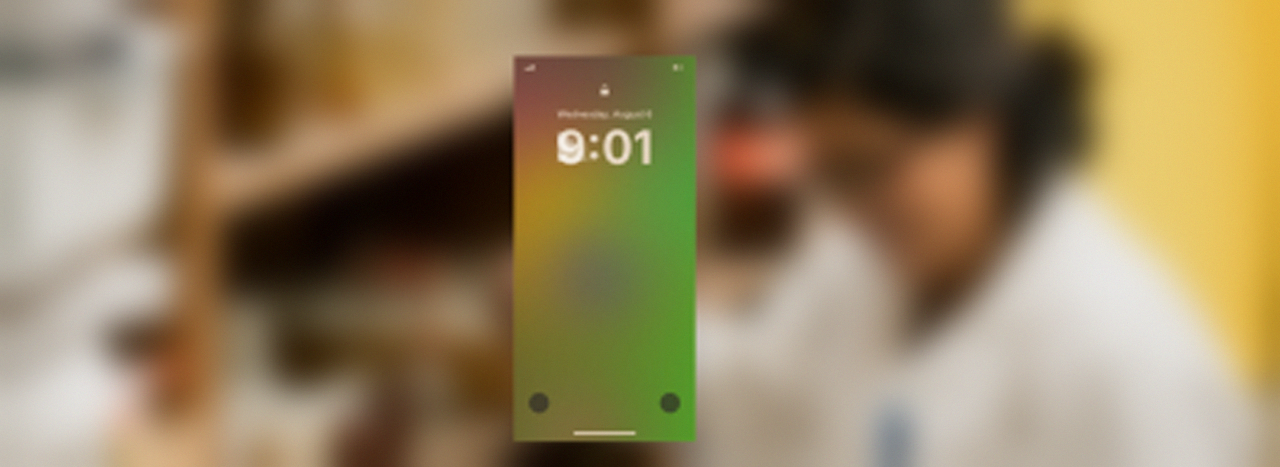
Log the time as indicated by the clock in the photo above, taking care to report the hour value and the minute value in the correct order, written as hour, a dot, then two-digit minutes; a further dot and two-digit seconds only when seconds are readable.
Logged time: 9.01
